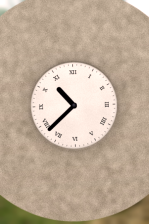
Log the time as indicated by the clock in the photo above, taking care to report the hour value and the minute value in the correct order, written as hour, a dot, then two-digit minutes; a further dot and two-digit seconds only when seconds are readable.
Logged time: 10.38
